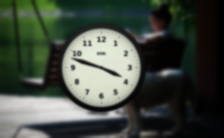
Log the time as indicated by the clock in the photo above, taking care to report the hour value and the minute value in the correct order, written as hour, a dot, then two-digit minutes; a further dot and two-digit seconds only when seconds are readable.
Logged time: 3.48
